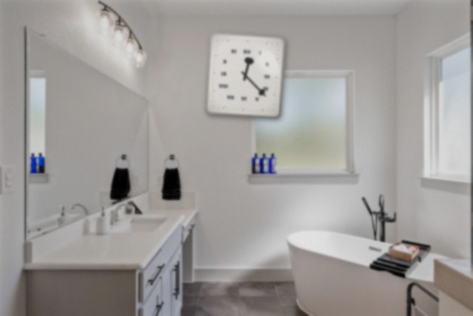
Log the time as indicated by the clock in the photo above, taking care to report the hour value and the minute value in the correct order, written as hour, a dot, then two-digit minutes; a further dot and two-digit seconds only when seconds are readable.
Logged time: 12.22
